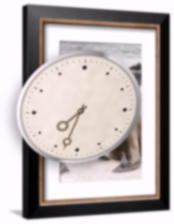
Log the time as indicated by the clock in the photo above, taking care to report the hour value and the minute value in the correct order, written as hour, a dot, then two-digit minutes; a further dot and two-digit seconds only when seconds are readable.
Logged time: 7.33
